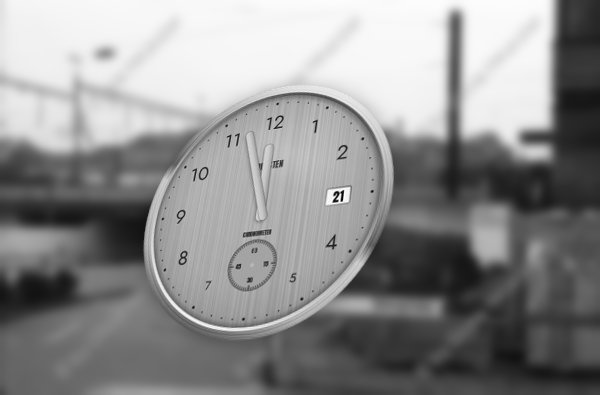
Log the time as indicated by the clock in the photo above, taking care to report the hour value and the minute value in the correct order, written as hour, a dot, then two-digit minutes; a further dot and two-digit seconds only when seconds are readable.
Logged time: 11.57
